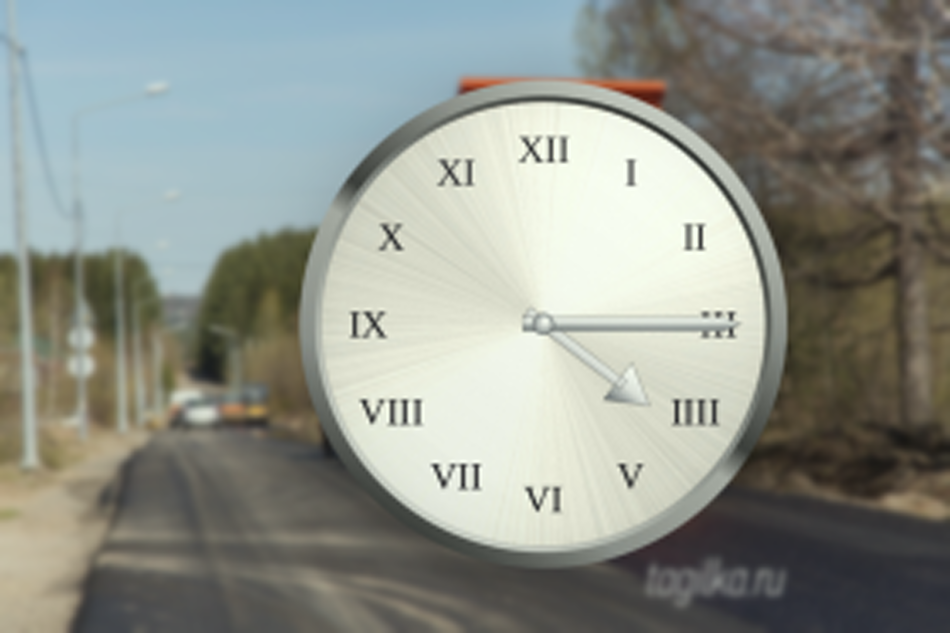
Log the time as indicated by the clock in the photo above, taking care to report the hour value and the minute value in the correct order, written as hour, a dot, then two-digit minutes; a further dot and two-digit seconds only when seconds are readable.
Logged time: 4.15
